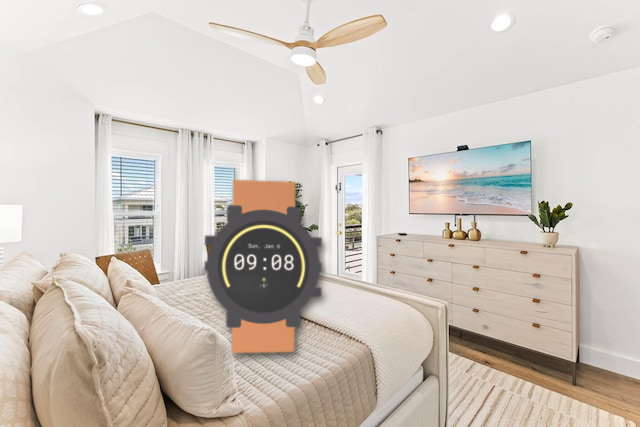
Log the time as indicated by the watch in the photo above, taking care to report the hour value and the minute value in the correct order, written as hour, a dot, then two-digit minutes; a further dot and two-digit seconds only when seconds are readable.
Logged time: 9.08
